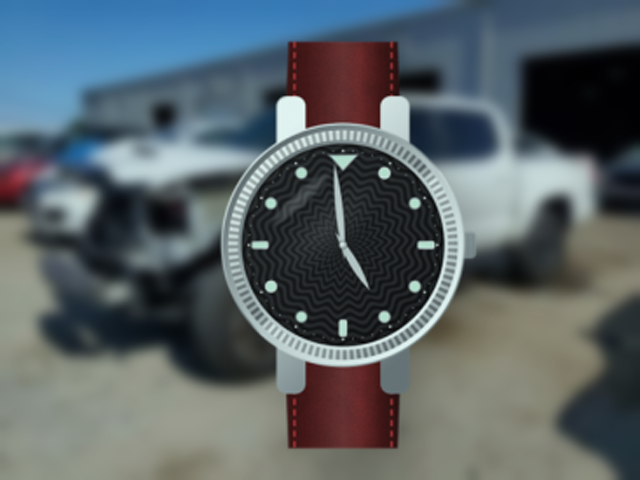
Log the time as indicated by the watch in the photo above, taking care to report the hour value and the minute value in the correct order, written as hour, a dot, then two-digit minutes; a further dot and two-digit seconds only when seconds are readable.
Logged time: 4.59
